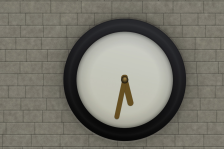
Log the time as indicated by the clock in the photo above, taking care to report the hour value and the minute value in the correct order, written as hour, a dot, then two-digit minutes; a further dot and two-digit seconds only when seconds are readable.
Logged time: 5.32
